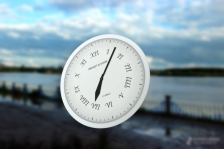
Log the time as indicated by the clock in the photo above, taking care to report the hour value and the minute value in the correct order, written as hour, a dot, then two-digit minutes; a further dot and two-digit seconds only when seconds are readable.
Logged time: 7.07
